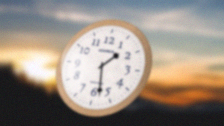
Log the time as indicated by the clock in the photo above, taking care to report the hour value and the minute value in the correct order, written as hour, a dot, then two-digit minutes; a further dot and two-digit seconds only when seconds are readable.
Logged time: 1.28
